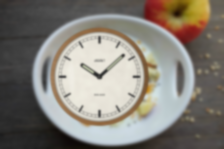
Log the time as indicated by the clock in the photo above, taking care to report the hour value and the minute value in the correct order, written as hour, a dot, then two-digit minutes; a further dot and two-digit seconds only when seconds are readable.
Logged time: 10.08
